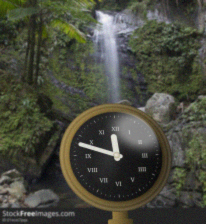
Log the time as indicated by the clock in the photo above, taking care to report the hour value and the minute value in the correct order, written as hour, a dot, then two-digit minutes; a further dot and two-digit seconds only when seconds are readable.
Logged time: 11.48
